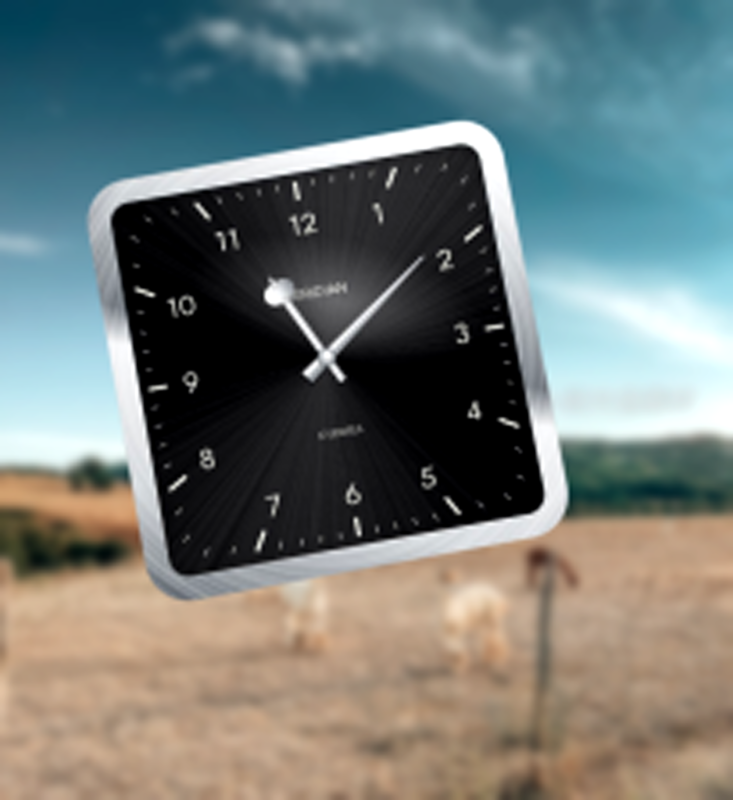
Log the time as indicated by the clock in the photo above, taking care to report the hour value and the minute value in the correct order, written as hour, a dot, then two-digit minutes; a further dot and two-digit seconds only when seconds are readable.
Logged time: 11.09
